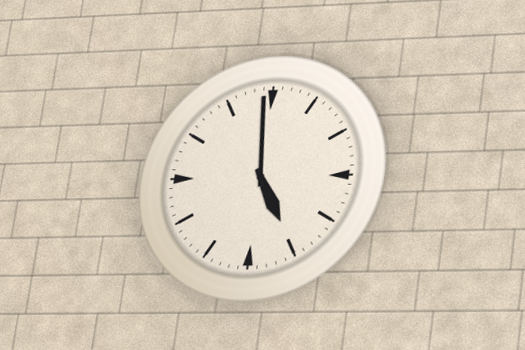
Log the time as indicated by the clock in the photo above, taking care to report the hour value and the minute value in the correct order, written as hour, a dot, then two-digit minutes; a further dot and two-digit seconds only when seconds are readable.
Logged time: 4.59
